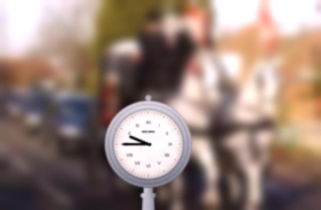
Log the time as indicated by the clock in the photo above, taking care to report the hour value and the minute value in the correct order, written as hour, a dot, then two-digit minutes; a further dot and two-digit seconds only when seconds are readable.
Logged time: 9.45
